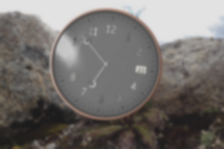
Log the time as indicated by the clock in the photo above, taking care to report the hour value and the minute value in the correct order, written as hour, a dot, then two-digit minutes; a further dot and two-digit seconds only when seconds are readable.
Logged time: 6.52
